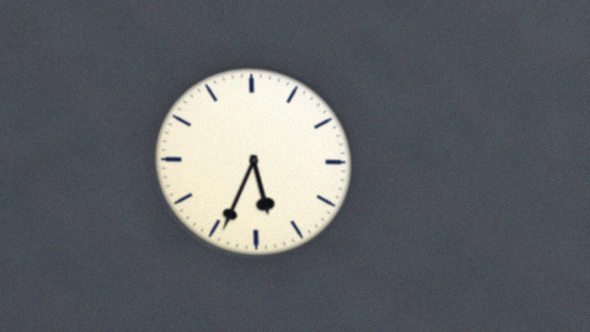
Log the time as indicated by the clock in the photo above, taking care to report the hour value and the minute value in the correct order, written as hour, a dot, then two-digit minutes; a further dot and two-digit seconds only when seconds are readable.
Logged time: 5.34
